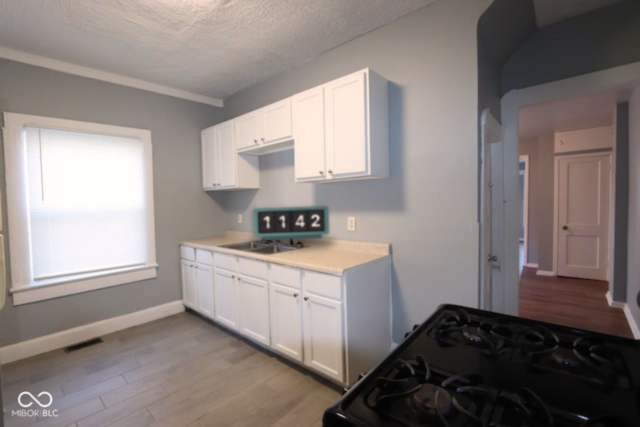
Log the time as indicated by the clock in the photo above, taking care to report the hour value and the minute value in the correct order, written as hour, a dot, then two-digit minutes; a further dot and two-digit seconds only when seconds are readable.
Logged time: 11.42
